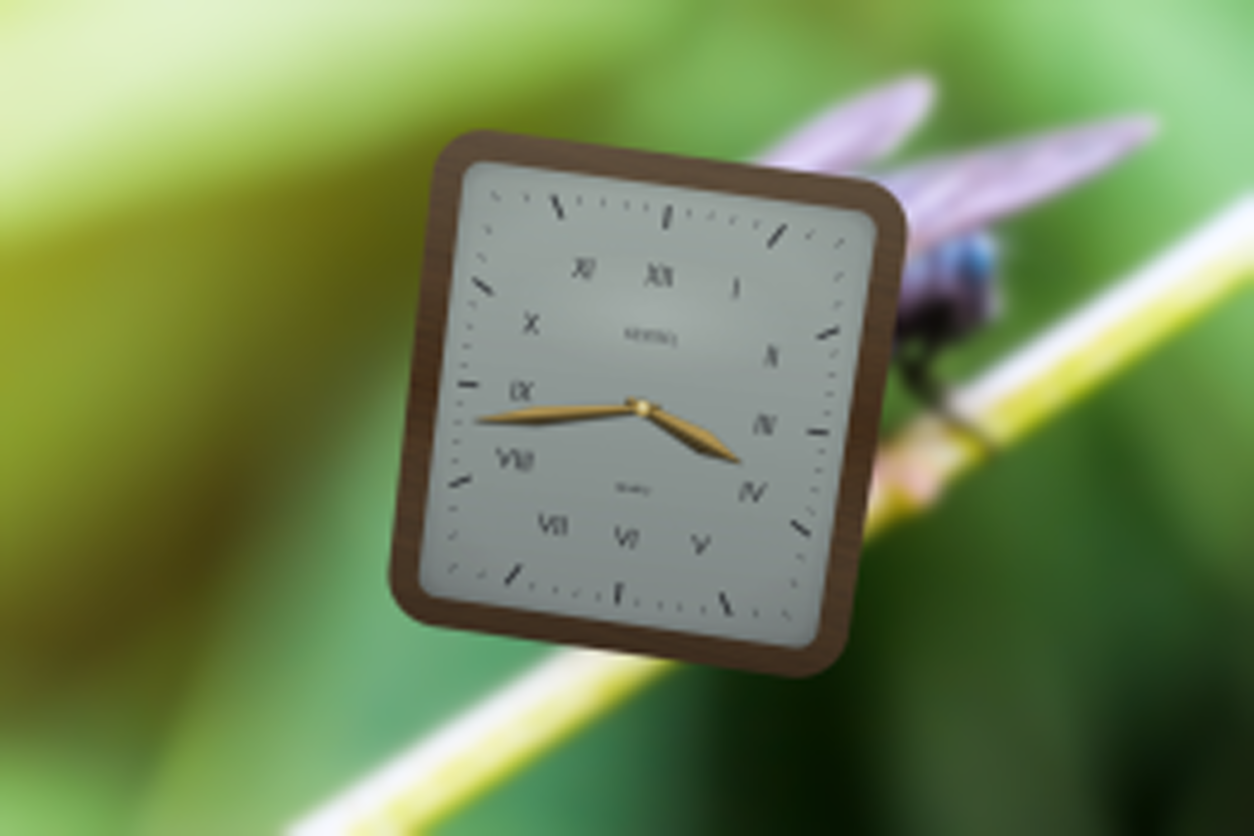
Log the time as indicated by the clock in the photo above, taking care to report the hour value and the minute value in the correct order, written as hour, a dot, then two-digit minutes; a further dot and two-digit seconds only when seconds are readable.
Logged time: 3.43
